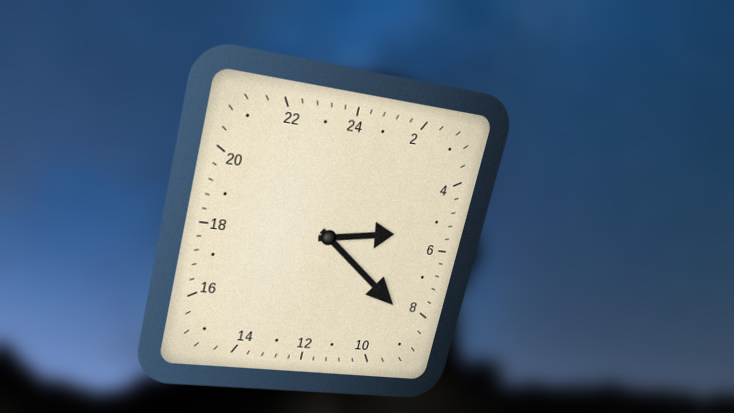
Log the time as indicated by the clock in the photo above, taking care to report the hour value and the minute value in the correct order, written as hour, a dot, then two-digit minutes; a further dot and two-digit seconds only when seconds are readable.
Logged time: 5.21
